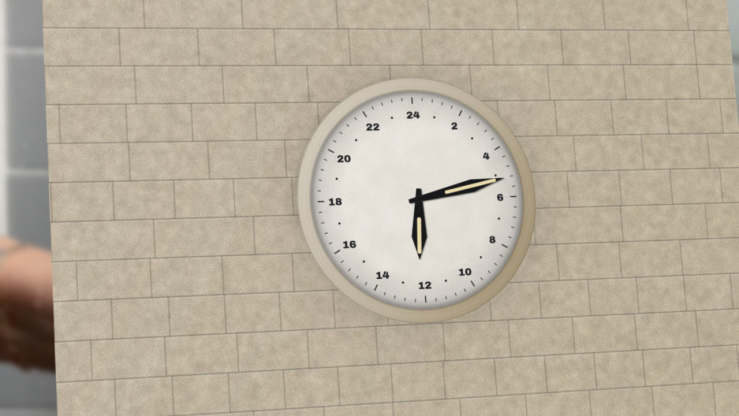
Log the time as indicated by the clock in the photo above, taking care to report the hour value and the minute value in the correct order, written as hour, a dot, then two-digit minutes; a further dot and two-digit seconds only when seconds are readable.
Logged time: 12.13
